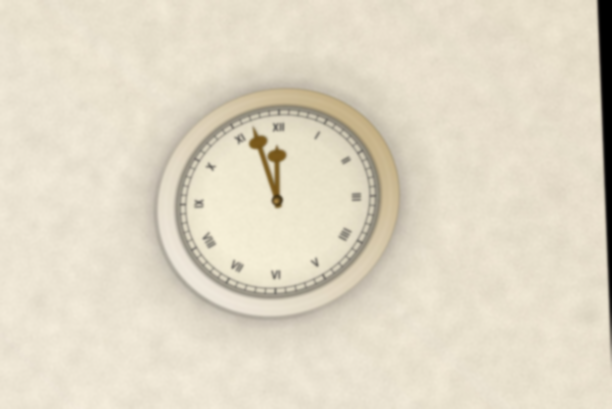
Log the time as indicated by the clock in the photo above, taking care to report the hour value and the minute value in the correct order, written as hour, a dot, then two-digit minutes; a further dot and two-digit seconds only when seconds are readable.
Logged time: 11.57
